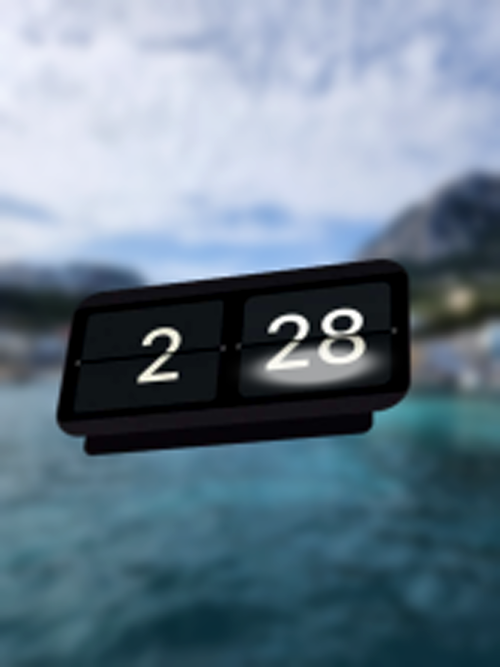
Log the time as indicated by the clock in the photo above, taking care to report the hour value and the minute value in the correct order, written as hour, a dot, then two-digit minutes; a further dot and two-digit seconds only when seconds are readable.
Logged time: 2.28
